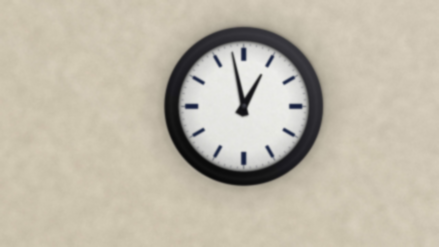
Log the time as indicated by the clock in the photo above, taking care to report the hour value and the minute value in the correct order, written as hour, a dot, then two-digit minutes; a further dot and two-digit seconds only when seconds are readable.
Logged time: 12.58
